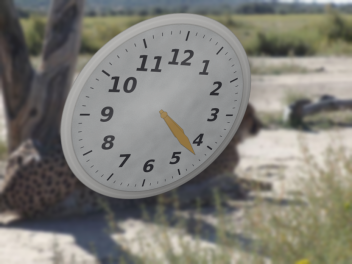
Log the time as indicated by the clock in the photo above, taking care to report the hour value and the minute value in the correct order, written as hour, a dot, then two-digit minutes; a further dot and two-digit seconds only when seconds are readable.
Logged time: 4.22
